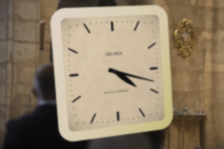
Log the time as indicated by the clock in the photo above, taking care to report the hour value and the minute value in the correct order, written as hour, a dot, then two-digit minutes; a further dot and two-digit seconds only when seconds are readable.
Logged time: 4.18
